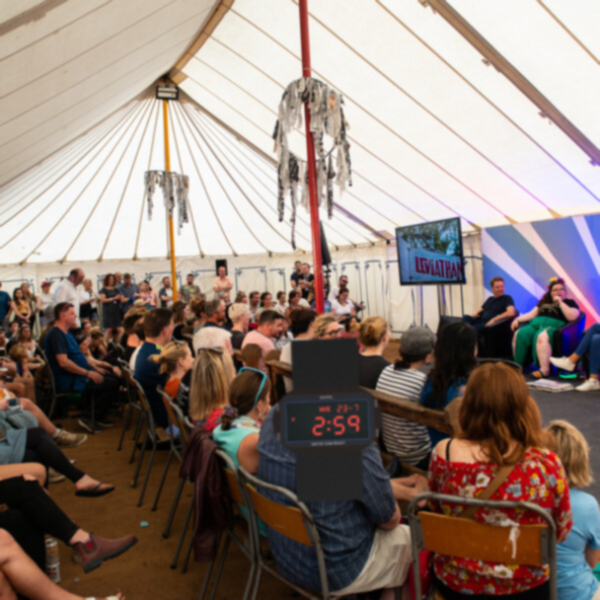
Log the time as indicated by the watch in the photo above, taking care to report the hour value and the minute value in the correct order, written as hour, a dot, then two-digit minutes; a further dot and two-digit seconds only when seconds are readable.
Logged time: 2.59
